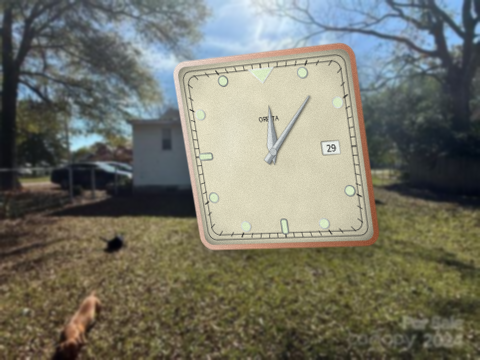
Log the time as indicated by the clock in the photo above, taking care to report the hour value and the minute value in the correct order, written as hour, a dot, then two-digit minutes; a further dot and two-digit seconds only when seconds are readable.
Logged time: 12.07
